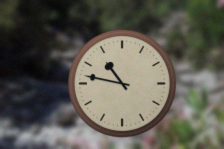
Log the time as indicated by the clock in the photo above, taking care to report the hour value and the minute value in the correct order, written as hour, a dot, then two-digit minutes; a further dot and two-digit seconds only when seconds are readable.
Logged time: 10.47
